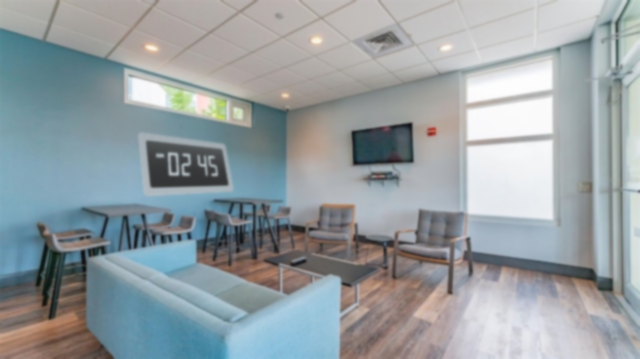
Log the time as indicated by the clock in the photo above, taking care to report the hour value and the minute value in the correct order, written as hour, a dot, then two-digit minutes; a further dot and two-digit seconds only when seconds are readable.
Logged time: 2.45
